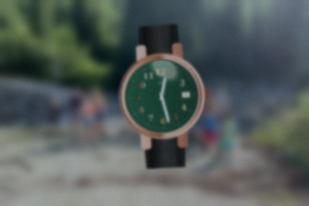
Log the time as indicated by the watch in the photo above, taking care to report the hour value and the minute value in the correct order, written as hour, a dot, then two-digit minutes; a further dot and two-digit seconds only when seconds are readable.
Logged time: 12.28
